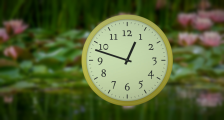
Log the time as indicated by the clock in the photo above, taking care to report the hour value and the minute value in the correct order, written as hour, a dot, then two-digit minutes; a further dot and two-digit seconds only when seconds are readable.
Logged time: 12.48
